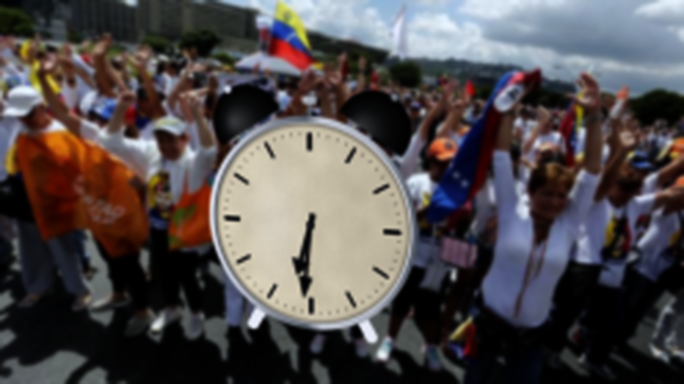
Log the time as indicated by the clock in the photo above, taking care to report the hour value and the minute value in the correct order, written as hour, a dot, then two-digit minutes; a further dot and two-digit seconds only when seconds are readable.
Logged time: 6.31
